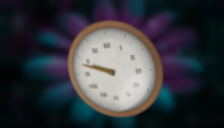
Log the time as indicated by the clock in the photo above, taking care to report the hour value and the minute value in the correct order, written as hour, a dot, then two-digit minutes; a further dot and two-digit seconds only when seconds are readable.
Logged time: 9.48
